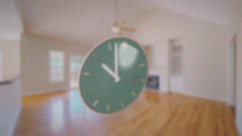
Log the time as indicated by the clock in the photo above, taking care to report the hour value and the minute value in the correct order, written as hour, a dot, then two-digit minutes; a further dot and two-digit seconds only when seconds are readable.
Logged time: 9.57
